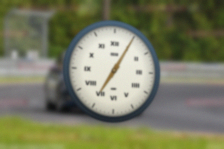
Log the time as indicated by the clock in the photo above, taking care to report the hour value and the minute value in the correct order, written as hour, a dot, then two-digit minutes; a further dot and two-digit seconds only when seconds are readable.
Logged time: 7.05
